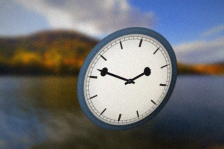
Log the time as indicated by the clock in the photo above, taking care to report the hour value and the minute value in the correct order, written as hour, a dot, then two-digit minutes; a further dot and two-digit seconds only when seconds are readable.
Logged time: 1.47
